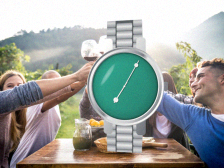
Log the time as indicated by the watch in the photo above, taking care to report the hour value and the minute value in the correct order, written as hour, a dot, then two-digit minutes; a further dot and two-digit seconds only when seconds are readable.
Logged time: 7.05
